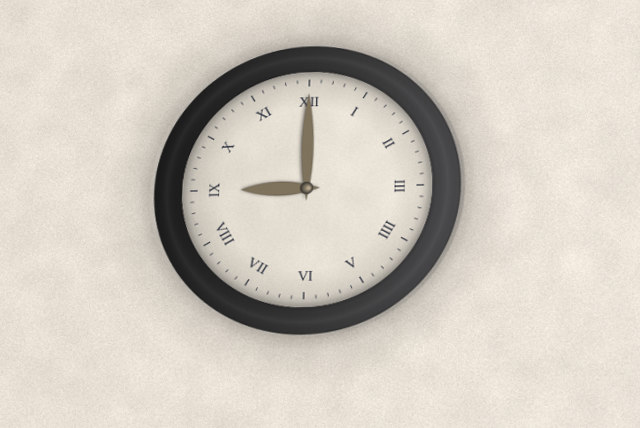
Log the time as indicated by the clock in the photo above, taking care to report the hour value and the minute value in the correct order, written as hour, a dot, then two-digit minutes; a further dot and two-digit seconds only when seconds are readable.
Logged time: 9.00
